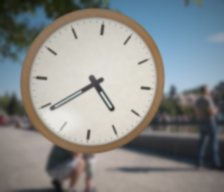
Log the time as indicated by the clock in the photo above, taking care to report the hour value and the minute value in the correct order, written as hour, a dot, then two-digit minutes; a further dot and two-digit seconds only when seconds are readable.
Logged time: 4.39
